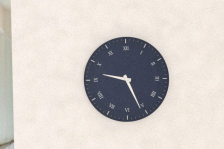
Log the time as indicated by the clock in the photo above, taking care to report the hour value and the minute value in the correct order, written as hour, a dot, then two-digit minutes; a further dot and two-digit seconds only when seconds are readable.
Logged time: 9.26
